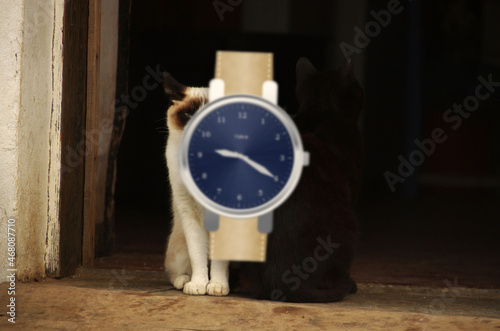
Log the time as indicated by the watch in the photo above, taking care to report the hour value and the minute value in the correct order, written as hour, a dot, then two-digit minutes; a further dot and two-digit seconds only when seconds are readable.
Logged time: 9.20
